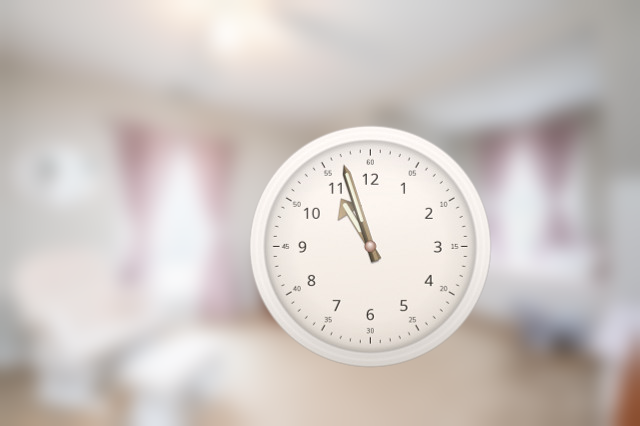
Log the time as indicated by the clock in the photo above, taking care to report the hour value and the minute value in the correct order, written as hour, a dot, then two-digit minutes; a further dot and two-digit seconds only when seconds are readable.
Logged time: 10.57
